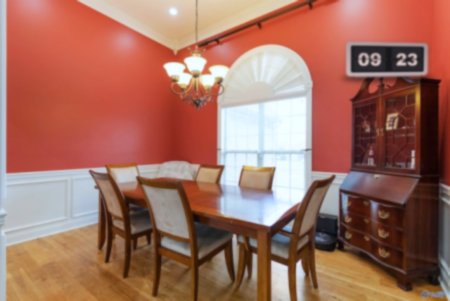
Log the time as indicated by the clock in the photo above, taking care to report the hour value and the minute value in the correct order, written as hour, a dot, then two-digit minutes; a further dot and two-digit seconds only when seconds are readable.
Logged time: 9.23
